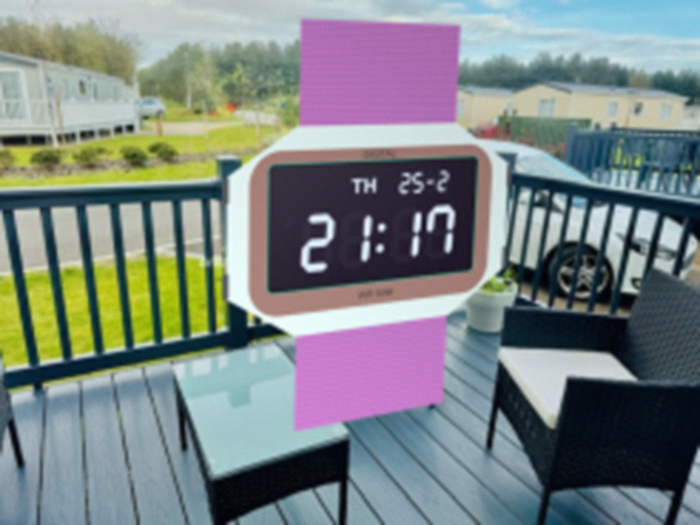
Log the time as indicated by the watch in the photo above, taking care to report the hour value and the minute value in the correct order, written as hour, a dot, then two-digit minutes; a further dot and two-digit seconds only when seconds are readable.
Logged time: 21.17
